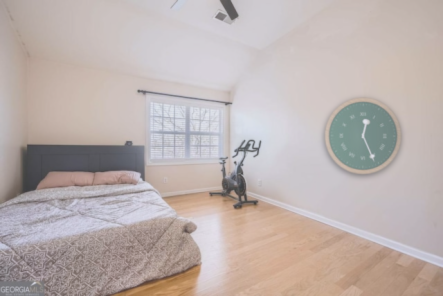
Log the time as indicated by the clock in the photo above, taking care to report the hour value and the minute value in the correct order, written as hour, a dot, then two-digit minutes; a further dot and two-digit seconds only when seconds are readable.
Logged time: 12.26
